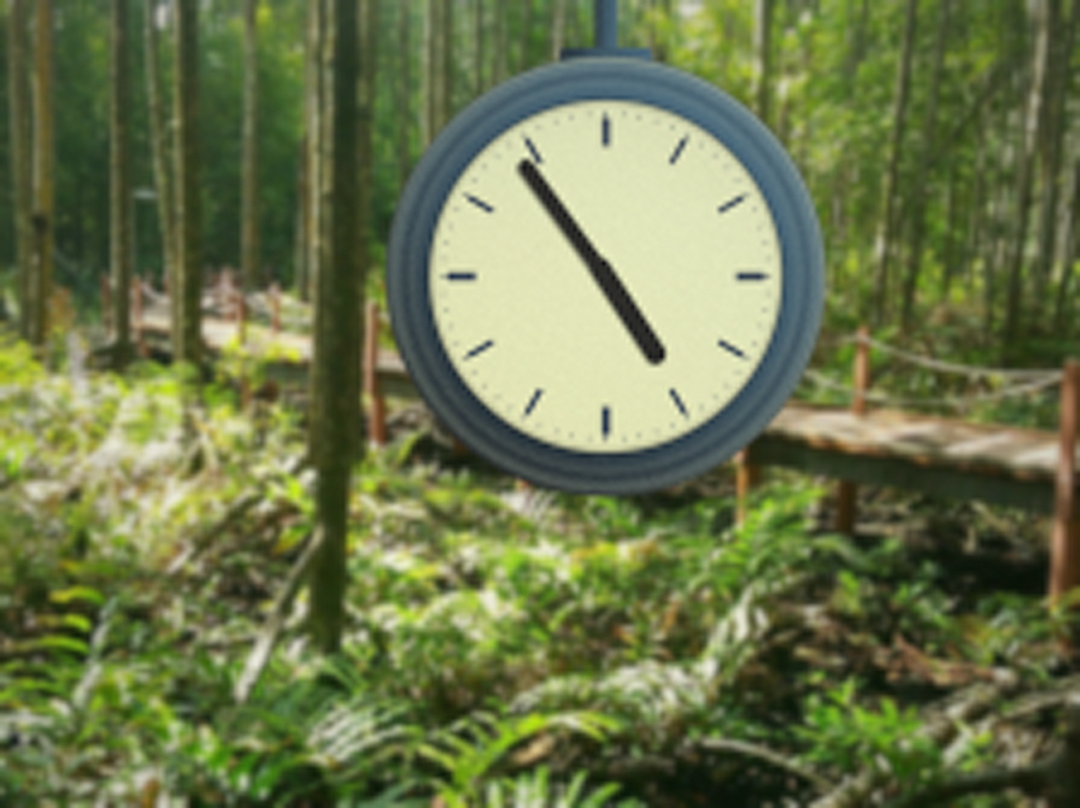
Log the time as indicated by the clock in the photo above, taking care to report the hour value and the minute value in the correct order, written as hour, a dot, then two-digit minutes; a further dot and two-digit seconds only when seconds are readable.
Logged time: 4.54
